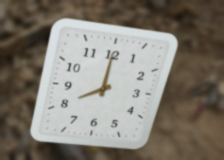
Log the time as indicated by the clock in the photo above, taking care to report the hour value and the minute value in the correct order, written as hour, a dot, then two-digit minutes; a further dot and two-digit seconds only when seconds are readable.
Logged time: 8.00
